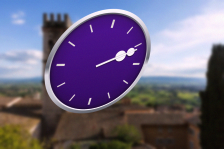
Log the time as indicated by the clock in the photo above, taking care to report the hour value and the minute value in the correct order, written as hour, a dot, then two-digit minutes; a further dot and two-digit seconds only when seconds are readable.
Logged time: 2.11
